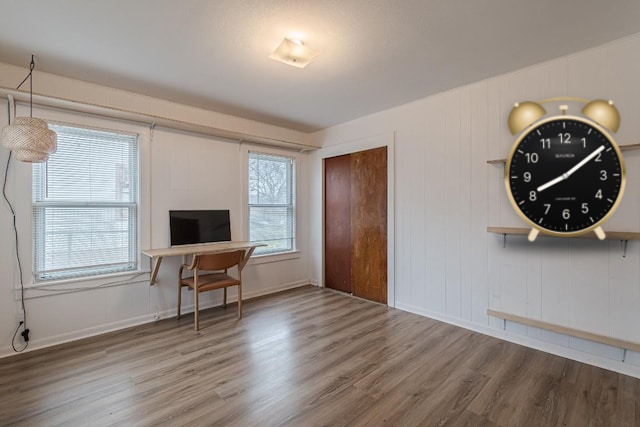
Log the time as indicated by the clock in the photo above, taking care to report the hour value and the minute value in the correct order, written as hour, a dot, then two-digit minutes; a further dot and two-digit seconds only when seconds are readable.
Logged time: 8.09
